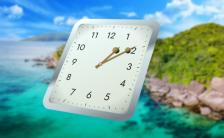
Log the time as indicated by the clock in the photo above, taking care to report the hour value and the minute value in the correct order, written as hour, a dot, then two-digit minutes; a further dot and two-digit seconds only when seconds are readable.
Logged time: 1.09
